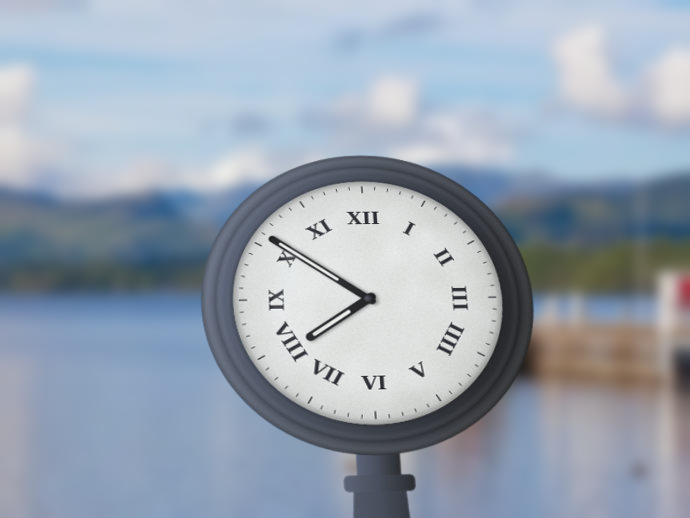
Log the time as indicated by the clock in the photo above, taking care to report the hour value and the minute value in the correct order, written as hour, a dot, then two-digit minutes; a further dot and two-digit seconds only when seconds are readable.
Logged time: 7.51
